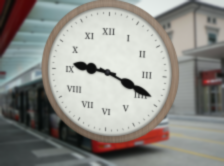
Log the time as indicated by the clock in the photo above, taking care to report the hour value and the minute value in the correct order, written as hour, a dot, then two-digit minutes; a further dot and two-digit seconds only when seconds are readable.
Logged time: 9.19
